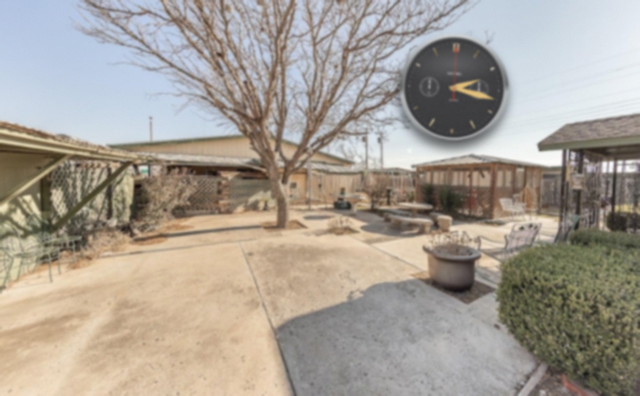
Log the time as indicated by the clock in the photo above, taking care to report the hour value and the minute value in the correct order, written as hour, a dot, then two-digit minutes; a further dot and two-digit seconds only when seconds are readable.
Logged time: 2.17
